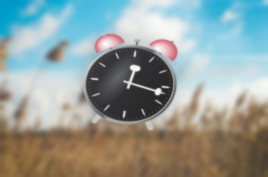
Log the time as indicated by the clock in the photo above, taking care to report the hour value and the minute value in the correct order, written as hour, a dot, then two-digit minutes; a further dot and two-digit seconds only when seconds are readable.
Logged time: 12.17
